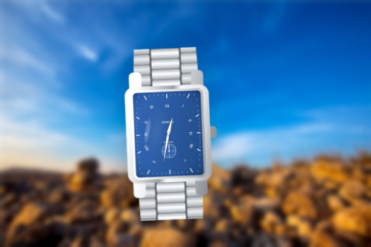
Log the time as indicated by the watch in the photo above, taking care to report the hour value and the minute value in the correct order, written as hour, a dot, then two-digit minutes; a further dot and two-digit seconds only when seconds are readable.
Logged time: 12.32
